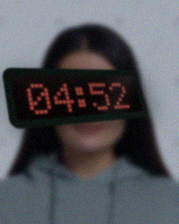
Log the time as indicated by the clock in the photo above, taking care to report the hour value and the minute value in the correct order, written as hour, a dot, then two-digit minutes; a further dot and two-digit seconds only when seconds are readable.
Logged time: 4.52
